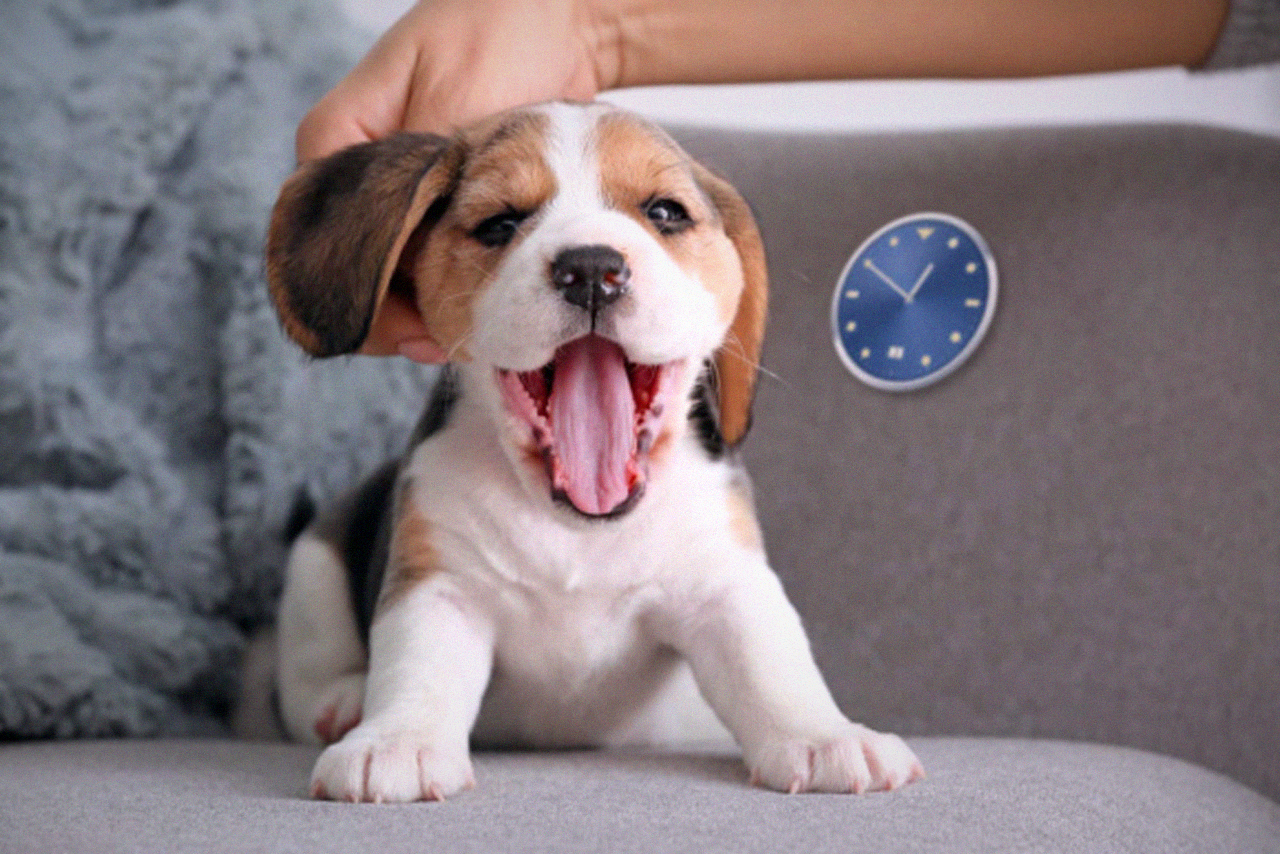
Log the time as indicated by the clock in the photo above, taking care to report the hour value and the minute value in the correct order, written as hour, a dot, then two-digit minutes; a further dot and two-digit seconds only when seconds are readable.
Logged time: 12.50
